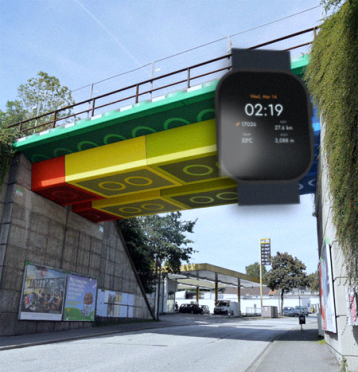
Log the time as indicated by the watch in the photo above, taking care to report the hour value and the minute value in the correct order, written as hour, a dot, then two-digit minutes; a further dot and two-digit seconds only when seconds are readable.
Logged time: 2.19
